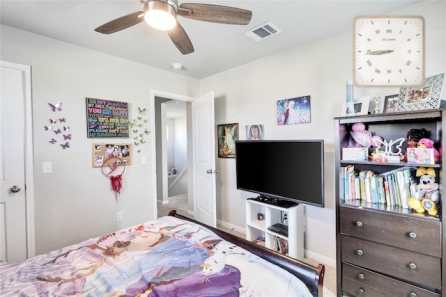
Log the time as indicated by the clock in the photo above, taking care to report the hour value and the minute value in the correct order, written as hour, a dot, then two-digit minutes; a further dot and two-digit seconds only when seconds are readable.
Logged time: 8.44
